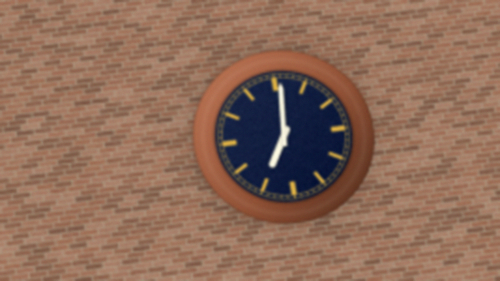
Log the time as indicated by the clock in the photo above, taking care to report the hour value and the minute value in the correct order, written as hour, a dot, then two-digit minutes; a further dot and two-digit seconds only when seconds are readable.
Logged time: 7.01
